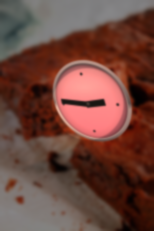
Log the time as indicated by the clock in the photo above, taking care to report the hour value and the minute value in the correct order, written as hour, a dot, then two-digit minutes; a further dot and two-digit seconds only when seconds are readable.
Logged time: 2.46
